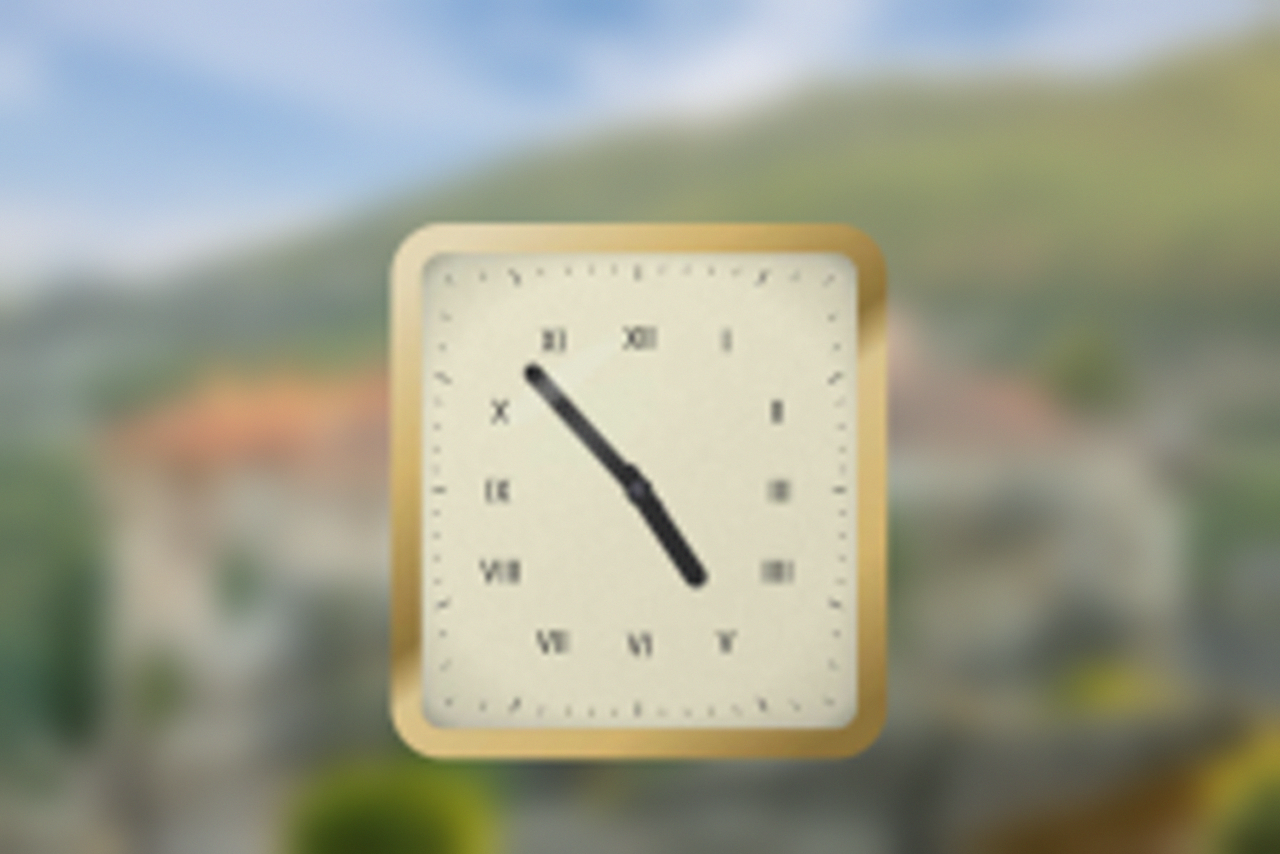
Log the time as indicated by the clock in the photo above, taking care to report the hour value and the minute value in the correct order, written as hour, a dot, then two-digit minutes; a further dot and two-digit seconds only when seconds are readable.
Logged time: 4.53
